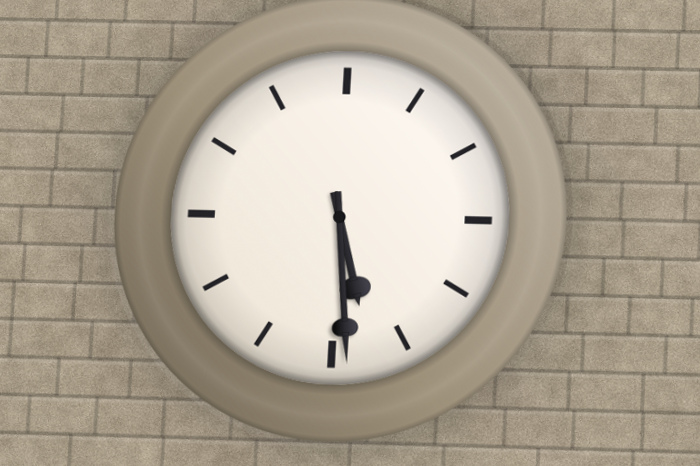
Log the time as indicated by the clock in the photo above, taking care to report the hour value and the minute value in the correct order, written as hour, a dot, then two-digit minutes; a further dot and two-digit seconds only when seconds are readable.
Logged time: 5.29
